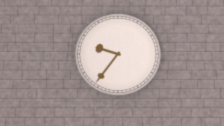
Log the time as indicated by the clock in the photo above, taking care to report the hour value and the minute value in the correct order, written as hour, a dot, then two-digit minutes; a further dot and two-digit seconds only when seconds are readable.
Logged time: 9.36
